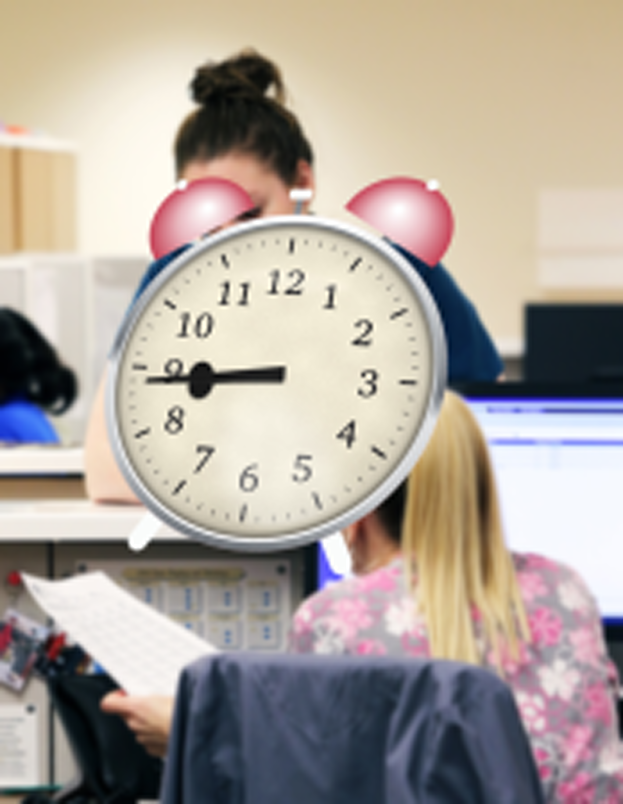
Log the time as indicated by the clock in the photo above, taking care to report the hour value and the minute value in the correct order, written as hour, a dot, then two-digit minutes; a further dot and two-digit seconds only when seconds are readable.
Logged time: 8.44
